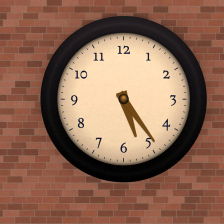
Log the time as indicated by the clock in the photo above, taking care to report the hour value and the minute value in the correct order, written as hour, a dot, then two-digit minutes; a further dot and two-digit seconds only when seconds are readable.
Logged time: 5.24
